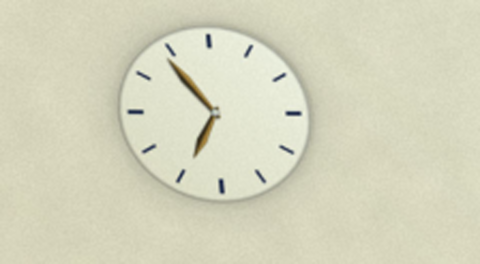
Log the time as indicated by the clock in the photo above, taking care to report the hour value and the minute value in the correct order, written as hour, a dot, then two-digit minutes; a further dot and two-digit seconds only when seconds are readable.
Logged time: 6.54
